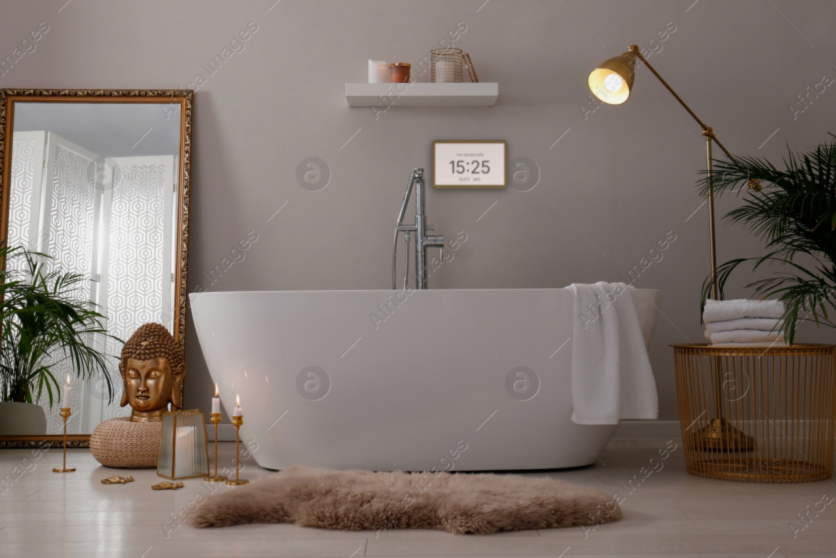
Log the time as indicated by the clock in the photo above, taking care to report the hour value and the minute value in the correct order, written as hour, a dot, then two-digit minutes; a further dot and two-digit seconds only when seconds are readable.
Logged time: 15.25
